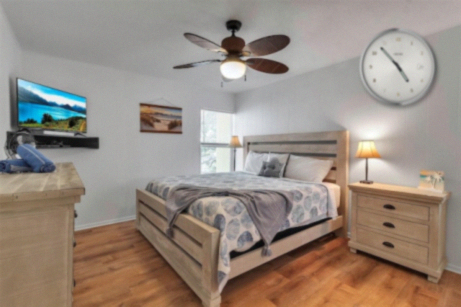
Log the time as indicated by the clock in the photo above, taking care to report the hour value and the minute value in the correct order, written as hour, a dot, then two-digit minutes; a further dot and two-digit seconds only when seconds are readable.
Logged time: 4.53
